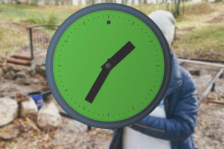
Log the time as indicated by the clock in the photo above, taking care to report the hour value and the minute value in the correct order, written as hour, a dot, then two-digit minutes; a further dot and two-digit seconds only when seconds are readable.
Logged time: 1.35
